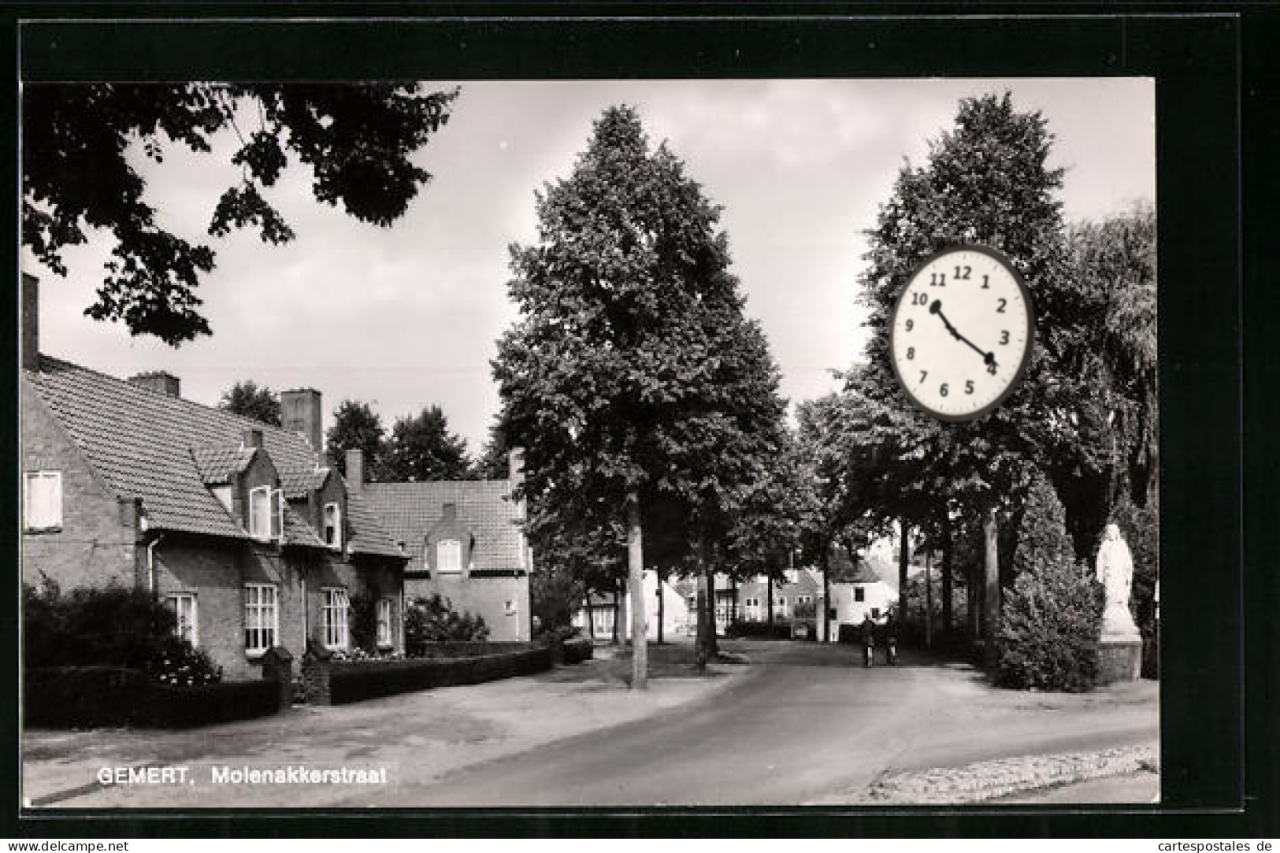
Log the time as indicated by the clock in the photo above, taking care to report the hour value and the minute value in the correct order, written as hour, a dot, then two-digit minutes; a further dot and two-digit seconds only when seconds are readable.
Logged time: 10.19
